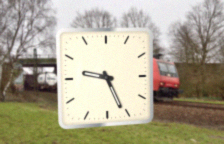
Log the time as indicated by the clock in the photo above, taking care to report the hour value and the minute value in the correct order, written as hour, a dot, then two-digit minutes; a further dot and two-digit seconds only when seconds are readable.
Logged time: 9.26
